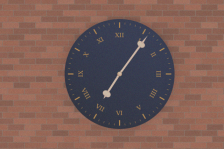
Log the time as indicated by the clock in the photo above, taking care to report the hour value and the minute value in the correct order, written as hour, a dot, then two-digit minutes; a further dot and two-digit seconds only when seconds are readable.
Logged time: 7.06
